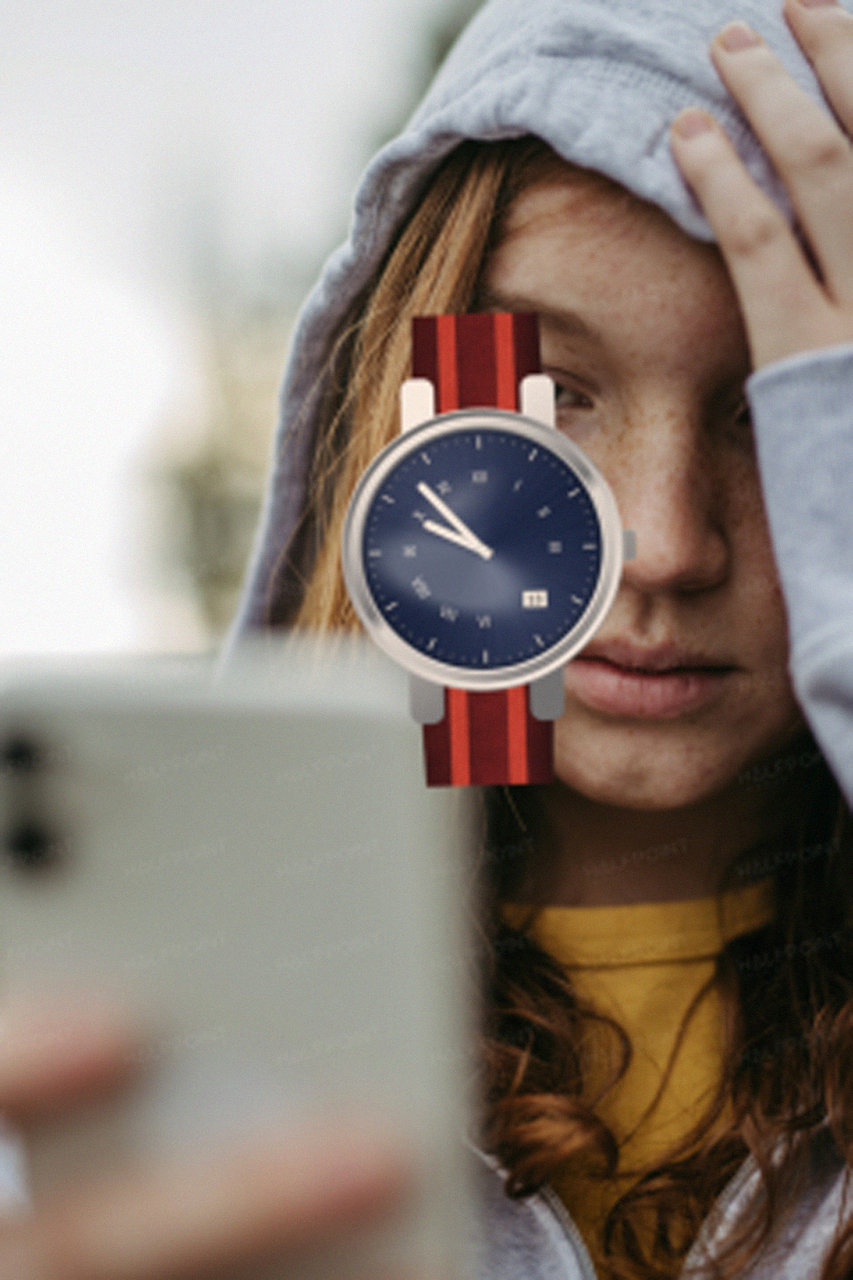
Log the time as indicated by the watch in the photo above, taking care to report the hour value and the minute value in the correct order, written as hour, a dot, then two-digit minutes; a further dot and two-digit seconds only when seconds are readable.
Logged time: 9.53
